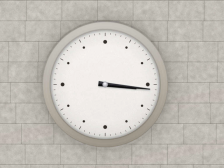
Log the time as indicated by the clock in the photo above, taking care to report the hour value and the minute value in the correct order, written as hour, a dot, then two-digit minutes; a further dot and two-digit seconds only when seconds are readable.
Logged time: 3.16
